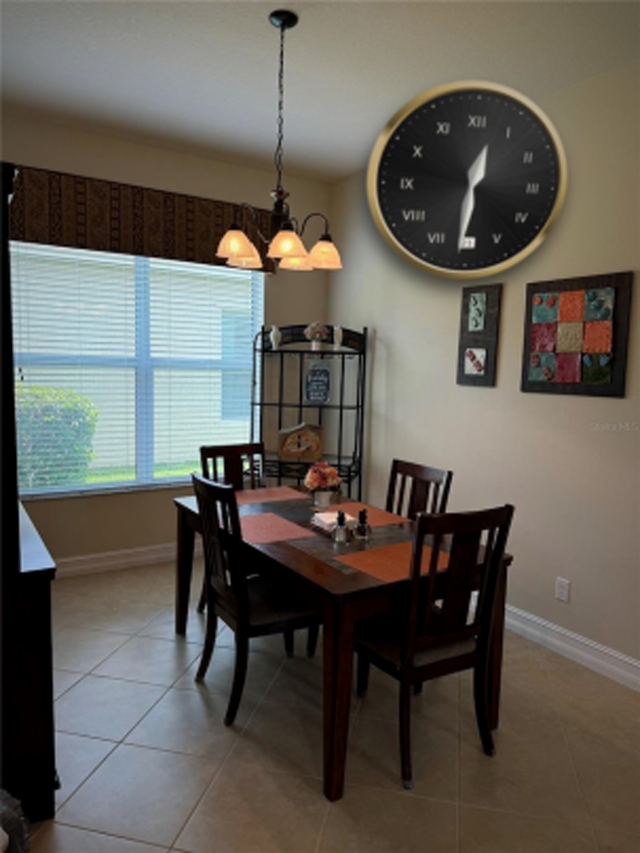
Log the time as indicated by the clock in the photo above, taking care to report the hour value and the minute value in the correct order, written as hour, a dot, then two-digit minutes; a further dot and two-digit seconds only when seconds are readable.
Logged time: 12.31
